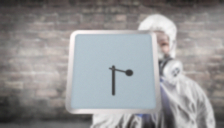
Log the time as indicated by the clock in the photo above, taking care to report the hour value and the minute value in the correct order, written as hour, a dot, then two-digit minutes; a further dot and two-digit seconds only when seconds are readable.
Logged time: 3.30
